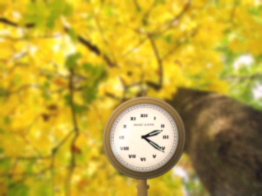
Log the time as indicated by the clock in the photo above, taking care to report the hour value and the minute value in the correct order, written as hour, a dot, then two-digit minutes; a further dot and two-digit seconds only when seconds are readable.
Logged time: 2.21
